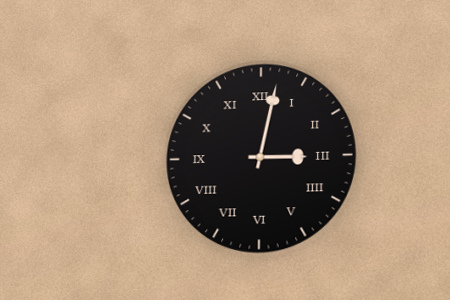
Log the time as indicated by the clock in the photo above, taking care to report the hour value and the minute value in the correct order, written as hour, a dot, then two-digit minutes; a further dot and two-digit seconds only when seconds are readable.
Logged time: 3.02
